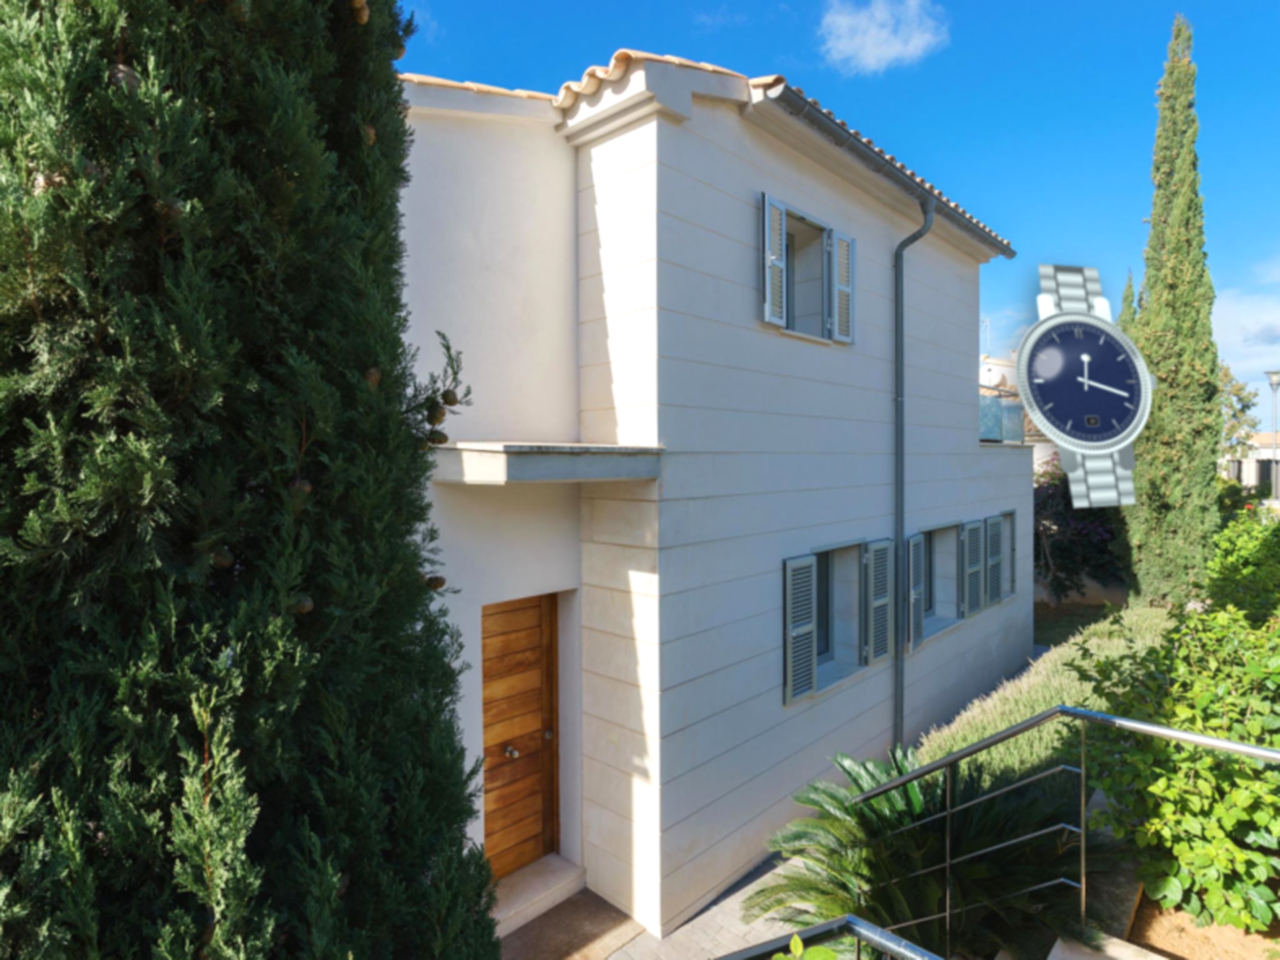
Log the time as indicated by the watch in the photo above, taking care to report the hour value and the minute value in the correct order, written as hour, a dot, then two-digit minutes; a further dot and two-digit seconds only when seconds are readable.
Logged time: 12.18
